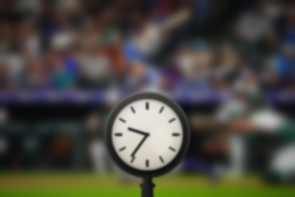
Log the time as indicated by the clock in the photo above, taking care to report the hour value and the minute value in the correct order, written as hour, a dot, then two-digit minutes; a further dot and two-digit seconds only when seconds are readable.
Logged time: 9.36
